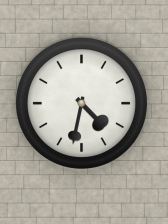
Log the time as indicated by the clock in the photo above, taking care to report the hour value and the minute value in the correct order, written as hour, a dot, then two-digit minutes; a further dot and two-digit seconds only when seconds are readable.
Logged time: 4.32
